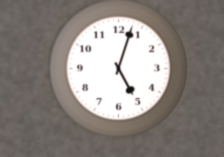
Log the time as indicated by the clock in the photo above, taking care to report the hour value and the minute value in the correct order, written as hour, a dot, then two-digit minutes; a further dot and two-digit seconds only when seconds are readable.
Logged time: 5.03
